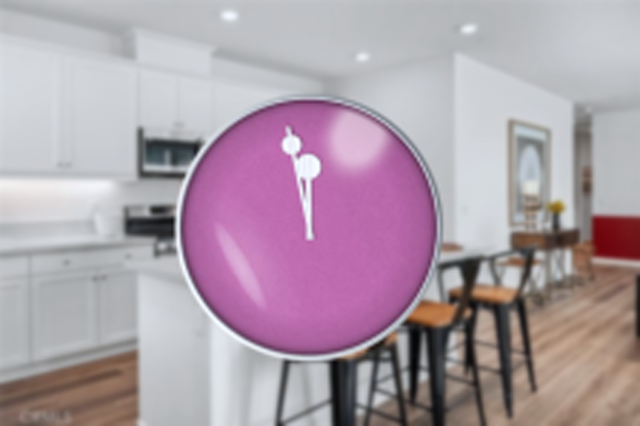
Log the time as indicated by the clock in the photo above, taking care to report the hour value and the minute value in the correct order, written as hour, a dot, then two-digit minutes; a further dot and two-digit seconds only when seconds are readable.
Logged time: 11.58
